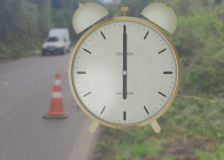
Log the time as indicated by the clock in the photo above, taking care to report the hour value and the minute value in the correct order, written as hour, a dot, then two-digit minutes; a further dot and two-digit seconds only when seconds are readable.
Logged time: 6.00
